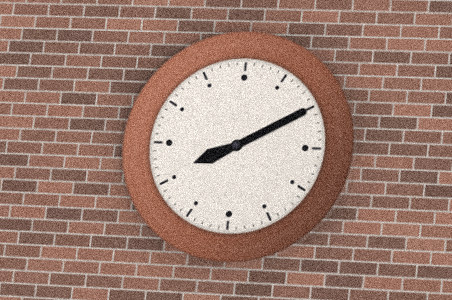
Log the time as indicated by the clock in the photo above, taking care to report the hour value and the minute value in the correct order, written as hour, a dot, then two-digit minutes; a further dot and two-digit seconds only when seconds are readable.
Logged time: 8.10
